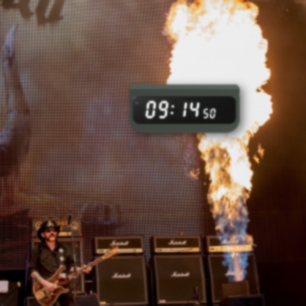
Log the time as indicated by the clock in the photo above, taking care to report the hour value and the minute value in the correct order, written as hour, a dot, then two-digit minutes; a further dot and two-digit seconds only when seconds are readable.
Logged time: 9.14
